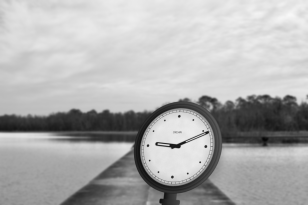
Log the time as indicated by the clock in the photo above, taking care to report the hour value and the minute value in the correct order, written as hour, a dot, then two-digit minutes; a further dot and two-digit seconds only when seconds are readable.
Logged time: 9.11
